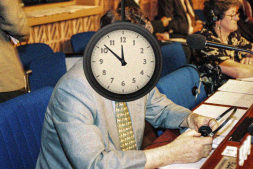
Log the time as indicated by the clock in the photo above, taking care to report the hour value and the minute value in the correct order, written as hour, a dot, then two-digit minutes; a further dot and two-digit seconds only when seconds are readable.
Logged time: 11.52
